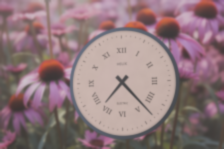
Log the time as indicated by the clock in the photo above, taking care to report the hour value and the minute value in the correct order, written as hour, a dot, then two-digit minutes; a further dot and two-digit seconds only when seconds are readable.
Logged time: 7.23
